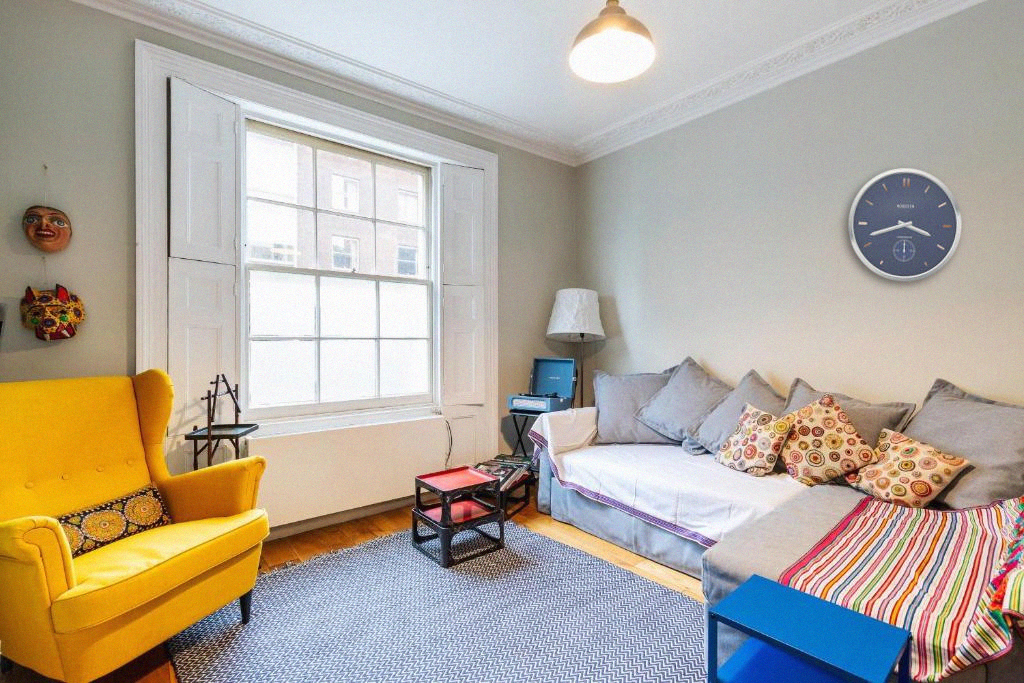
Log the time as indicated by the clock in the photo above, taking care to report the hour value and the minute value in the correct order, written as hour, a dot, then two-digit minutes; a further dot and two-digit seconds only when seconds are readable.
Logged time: 3.42
